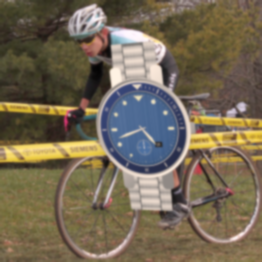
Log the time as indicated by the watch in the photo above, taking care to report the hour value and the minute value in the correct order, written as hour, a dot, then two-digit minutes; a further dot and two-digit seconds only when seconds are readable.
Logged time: 4.42
